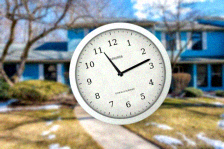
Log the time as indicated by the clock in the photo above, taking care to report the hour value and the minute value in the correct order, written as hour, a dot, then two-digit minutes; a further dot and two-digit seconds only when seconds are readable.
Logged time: 11.13
